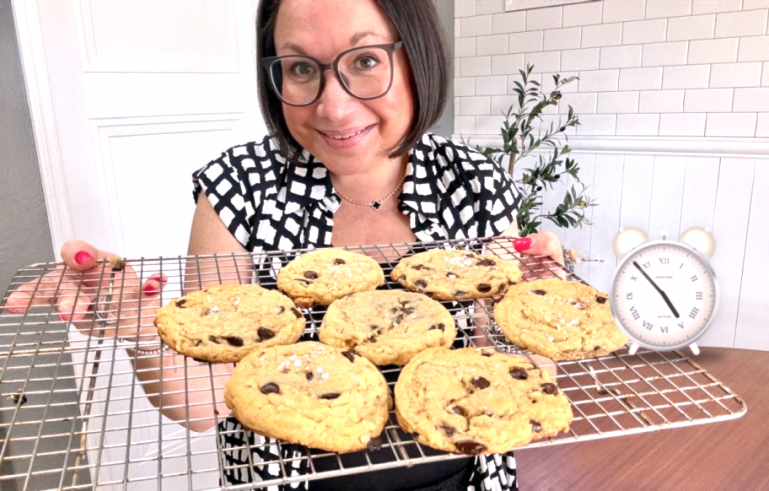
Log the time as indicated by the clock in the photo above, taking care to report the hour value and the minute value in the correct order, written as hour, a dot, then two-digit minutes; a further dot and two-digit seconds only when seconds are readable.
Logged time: 4.53
